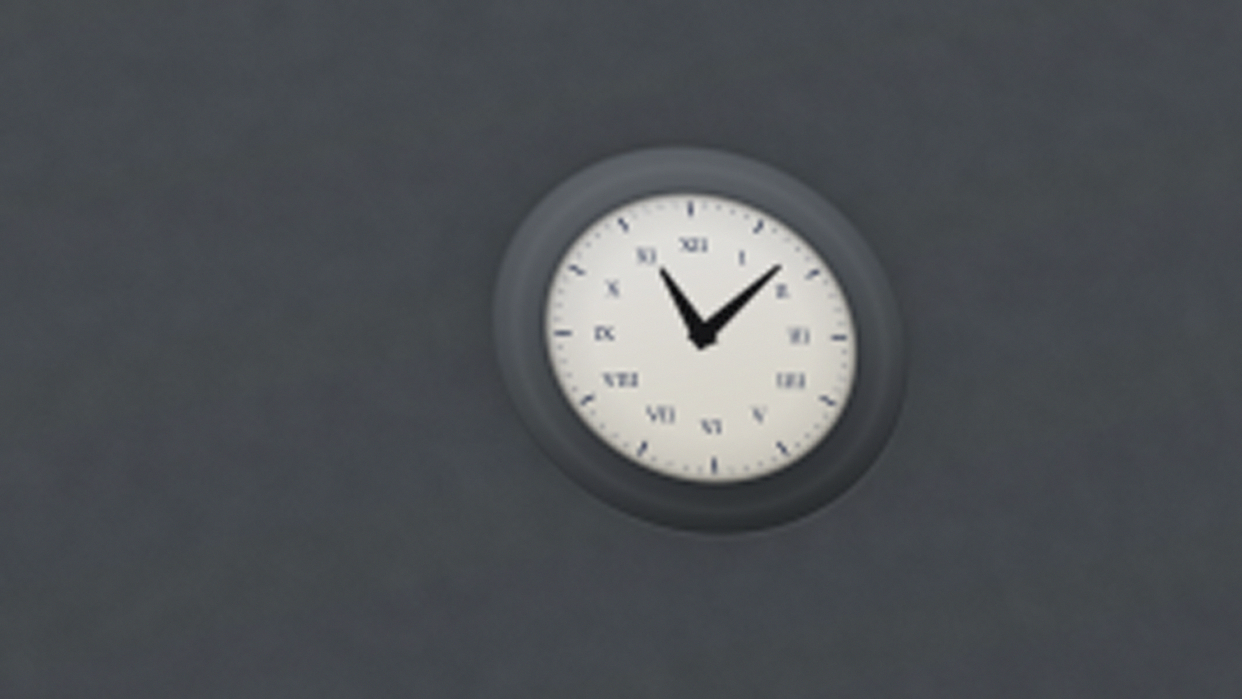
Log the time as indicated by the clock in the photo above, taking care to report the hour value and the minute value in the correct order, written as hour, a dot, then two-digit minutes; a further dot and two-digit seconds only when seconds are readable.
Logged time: 11.08
